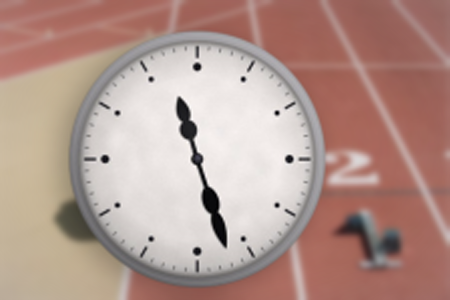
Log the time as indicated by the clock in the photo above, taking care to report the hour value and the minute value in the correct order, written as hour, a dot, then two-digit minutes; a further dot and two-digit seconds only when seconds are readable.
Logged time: 11.27
